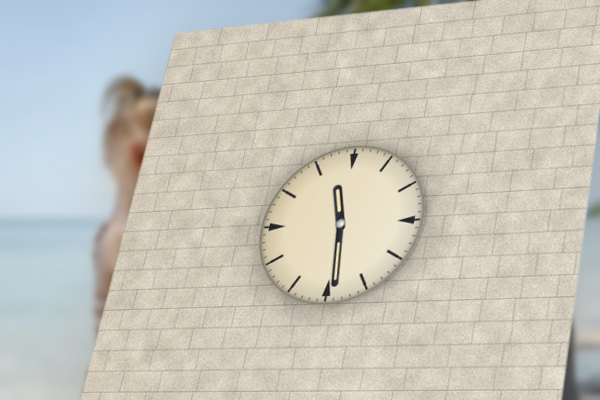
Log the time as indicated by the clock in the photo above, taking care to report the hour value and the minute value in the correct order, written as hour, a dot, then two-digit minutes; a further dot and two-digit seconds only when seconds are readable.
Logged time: 11.29
